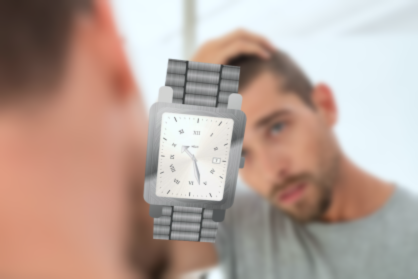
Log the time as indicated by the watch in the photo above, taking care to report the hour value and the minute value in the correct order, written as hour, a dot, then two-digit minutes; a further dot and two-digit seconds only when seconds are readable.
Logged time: 10.27
